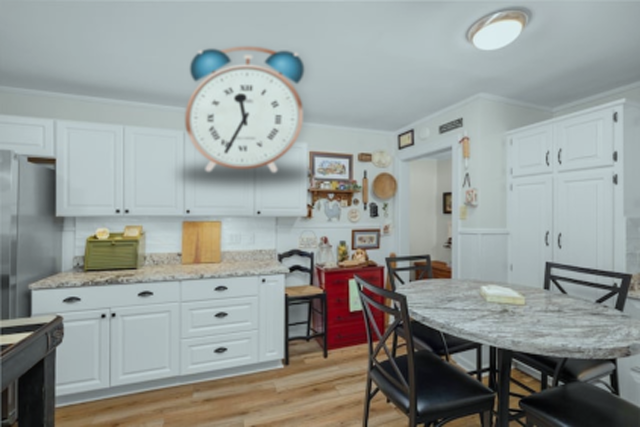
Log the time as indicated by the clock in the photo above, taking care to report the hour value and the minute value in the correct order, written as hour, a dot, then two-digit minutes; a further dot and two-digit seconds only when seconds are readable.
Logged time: 11.34
